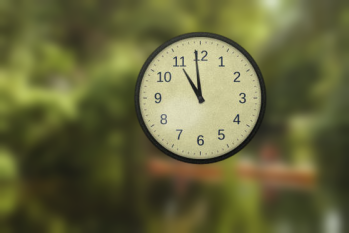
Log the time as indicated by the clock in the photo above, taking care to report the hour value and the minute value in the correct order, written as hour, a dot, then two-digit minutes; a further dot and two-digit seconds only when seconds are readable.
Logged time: 10.59
